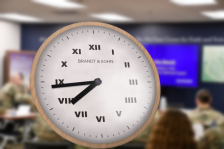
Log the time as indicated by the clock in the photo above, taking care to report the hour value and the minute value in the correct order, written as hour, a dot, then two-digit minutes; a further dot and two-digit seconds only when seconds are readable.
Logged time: 7.44
